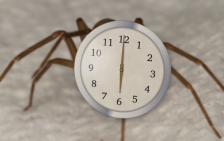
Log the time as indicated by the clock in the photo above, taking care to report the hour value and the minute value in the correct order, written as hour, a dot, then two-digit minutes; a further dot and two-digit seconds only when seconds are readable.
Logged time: 6.00
